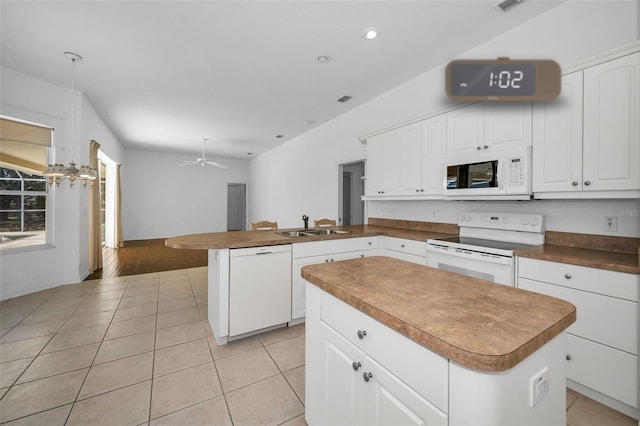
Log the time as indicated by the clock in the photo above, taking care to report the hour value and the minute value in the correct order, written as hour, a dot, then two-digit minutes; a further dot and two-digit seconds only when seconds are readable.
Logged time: 1.02
